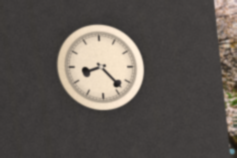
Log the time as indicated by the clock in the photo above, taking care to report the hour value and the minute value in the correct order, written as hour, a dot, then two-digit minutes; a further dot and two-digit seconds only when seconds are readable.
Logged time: 8.23
